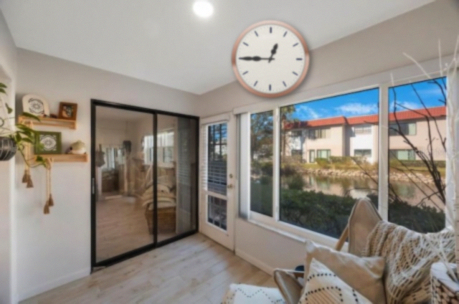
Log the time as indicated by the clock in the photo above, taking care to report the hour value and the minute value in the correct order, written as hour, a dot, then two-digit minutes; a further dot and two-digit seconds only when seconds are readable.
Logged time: 12.45
